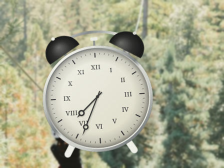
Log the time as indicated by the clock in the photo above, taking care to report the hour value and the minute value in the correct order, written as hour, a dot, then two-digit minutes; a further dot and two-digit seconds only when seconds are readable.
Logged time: 7.34
